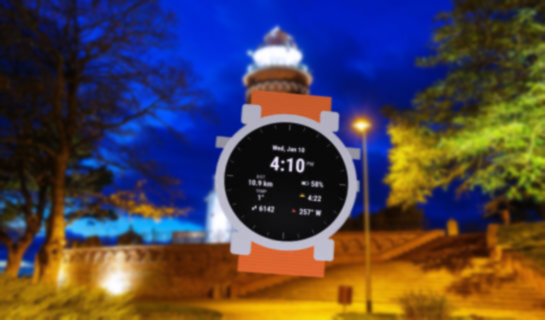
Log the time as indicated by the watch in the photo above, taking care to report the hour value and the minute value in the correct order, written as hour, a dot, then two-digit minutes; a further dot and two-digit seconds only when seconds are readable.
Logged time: 4.10
